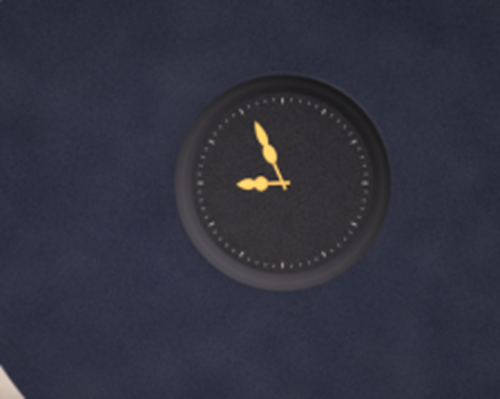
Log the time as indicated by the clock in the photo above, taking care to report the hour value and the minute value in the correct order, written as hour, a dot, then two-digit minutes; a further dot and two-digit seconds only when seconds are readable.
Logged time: 8.56
